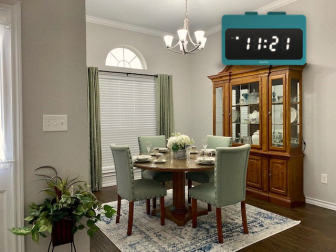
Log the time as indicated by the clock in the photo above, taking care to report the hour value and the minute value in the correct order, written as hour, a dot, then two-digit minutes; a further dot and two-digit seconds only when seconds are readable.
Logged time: 11.21
